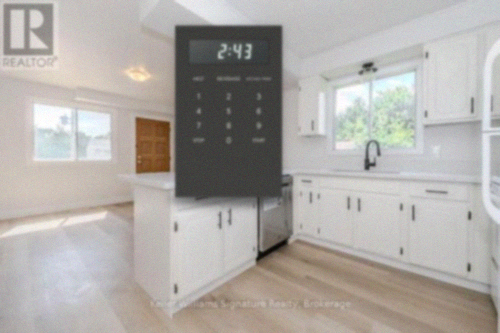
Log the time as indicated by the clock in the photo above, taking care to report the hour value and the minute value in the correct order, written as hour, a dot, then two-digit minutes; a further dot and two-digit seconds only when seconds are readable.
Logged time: 2.43
